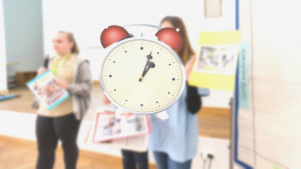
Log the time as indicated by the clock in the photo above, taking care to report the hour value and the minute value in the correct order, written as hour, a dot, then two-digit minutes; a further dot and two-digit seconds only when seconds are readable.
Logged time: 1.03
